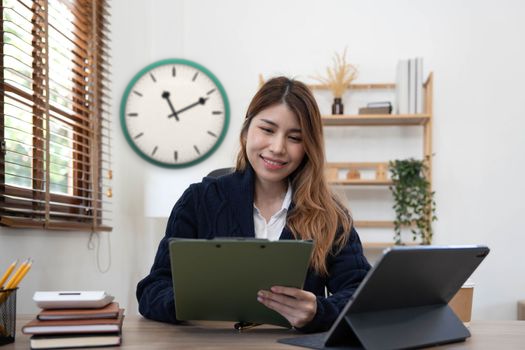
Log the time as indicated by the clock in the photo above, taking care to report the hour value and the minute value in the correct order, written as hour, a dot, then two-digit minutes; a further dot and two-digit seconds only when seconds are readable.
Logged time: 11.11
